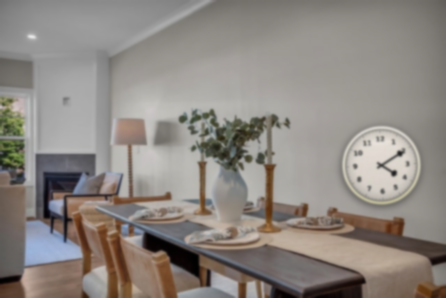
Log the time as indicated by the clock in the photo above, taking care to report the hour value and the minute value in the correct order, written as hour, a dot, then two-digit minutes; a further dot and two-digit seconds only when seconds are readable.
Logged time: 4.10
